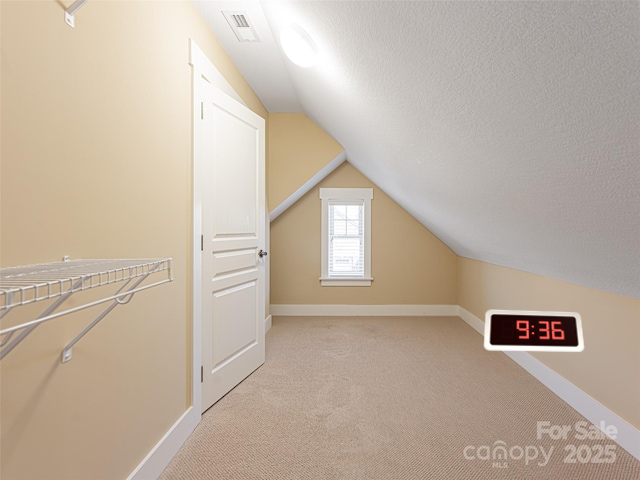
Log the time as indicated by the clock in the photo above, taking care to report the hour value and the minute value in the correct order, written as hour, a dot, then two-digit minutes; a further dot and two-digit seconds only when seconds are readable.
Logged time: 9.36
